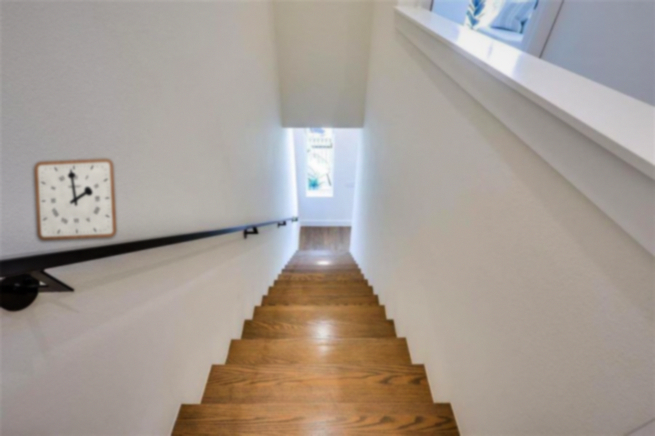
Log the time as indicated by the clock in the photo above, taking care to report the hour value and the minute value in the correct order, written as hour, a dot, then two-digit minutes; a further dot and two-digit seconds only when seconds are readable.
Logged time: 1.59
